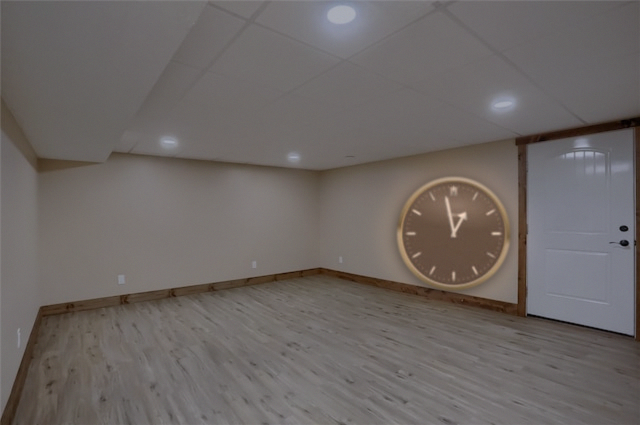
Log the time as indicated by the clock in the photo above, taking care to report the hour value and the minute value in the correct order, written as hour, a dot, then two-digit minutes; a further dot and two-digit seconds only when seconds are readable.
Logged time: 12.58
